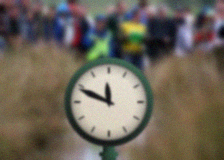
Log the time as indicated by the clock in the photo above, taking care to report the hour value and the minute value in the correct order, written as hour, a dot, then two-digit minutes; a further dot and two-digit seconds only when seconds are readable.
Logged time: 11.49
